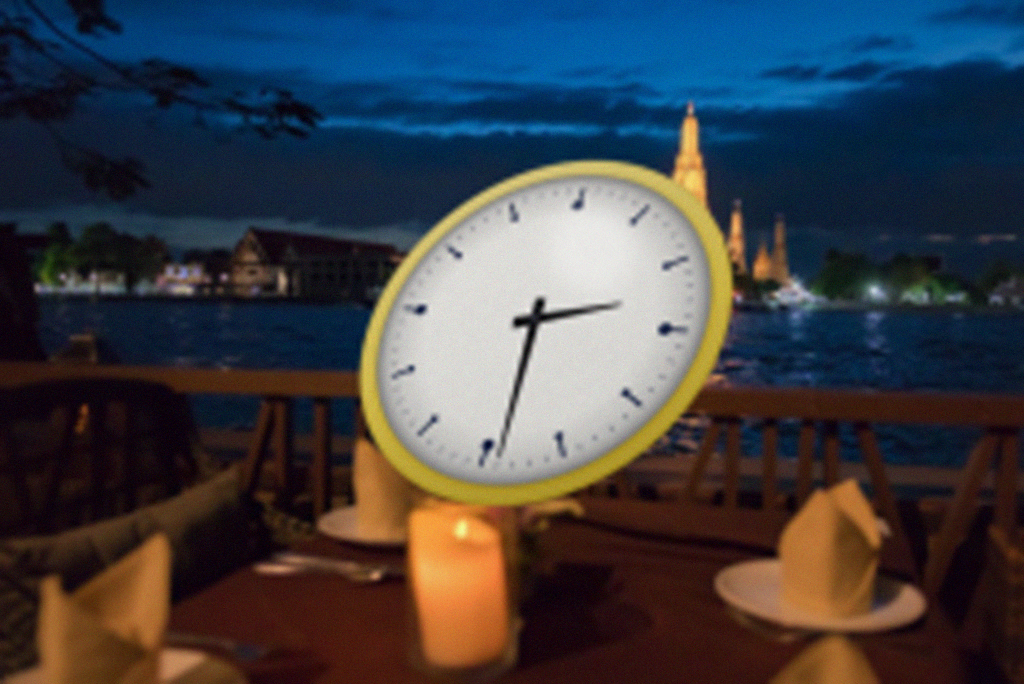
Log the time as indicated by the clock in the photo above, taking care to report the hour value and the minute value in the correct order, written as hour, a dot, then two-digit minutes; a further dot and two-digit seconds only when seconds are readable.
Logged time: 2.29
